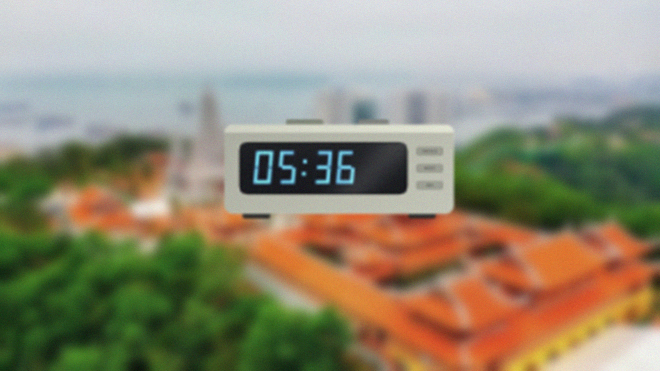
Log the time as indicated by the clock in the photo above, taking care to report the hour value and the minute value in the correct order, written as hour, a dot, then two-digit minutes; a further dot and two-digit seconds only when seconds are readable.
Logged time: 5.36
